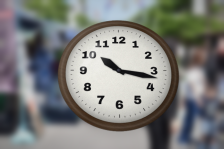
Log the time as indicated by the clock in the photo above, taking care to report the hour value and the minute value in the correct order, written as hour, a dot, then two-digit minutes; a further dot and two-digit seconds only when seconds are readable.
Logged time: 10.17
